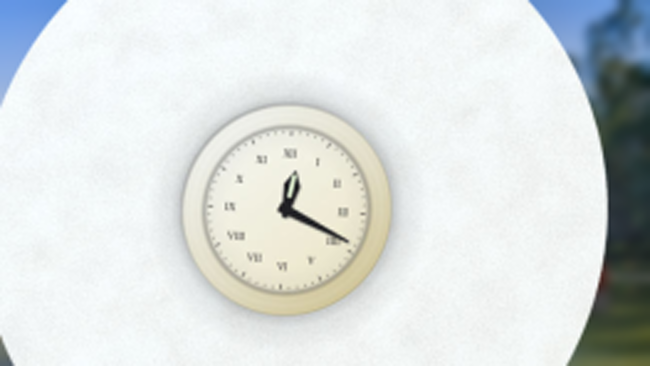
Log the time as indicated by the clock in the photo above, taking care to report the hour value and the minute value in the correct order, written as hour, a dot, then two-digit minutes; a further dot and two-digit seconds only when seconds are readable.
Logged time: 12.19
